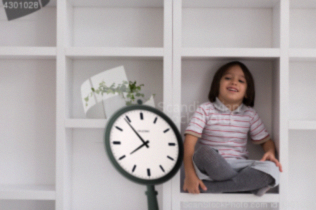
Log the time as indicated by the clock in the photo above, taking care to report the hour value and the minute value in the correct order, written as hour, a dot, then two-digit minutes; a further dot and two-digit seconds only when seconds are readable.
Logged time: 7.54
